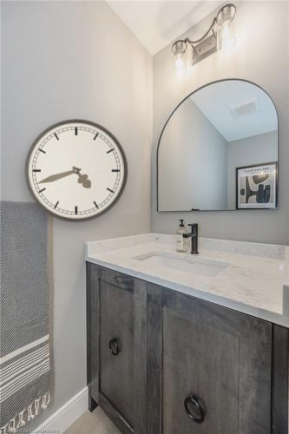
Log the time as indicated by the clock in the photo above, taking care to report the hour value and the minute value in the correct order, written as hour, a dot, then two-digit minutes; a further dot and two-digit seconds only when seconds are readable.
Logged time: 4.42
